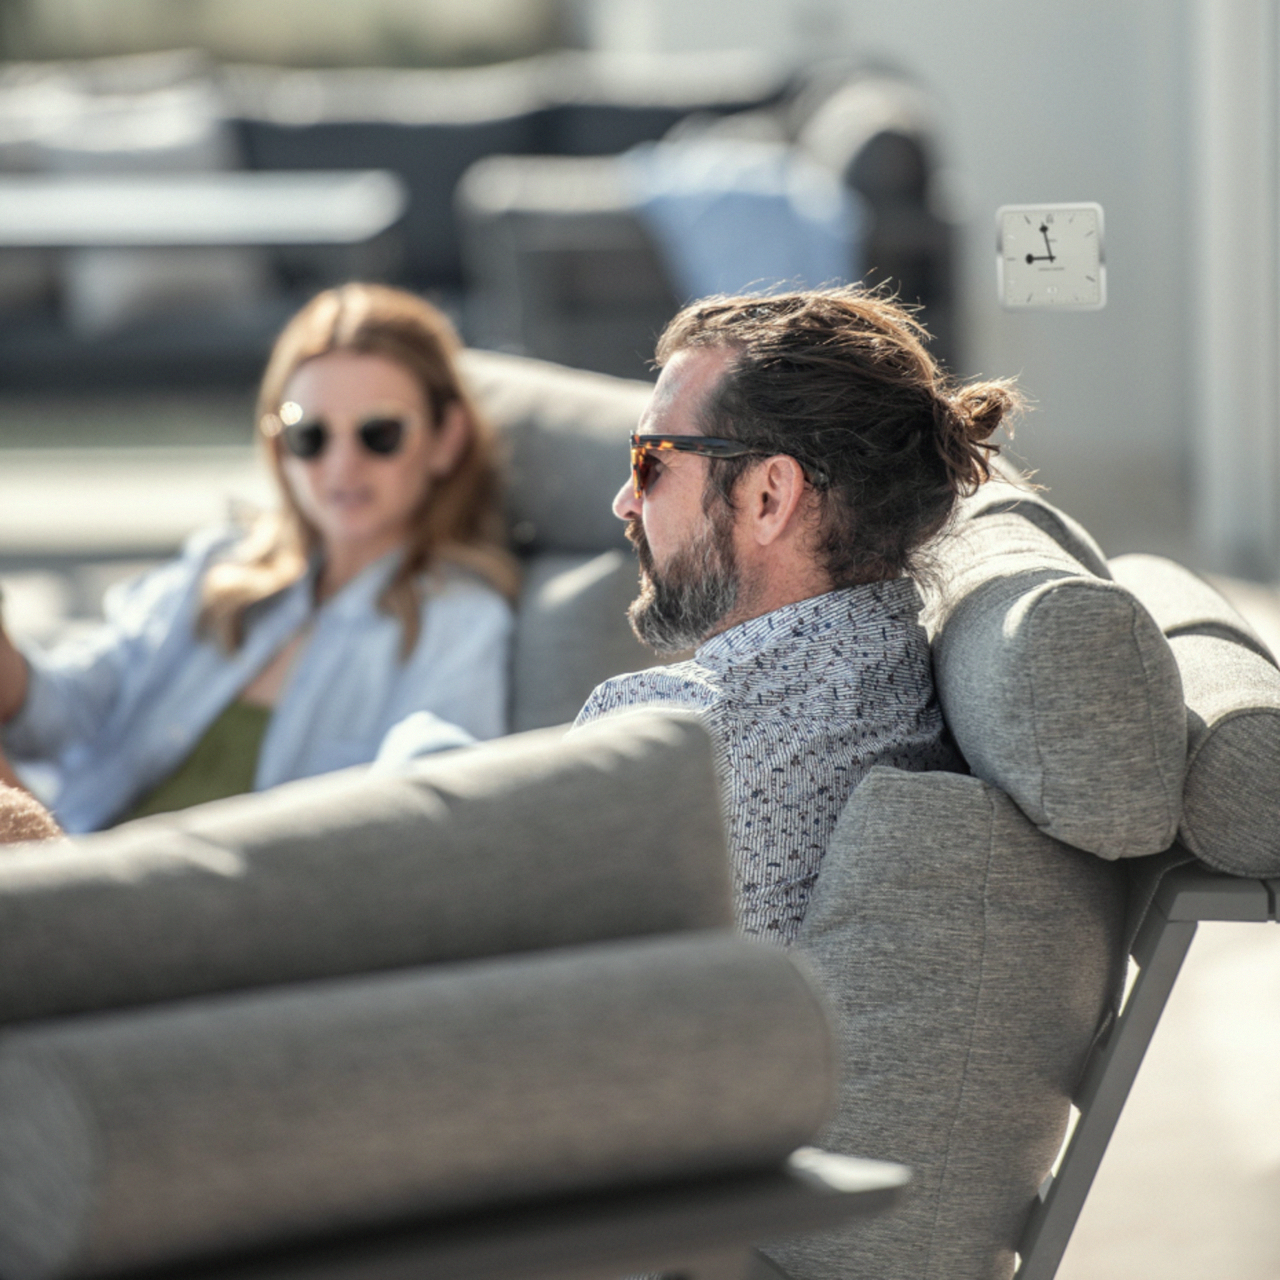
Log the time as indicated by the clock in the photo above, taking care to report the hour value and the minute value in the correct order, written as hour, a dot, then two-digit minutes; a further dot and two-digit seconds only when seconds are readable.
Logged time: 8.58
